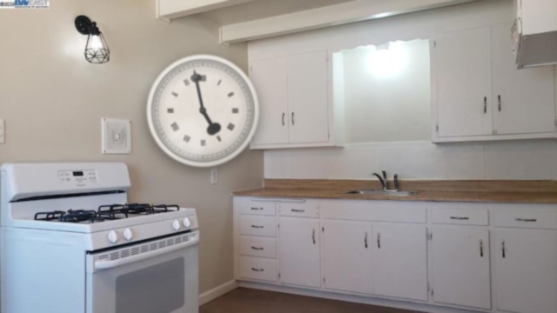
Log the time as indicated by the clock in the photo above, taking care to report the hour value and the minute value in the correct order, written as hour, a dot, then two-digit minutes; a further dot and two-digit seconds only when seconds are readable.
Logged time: 4.58
